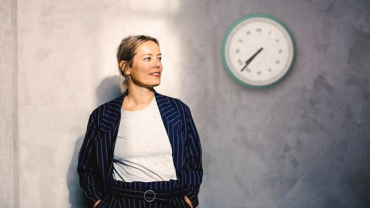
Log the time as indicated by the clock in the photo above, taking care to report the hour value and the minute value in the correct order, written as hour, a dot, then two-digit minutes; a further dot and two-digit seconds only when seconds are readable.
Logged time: 7.37
